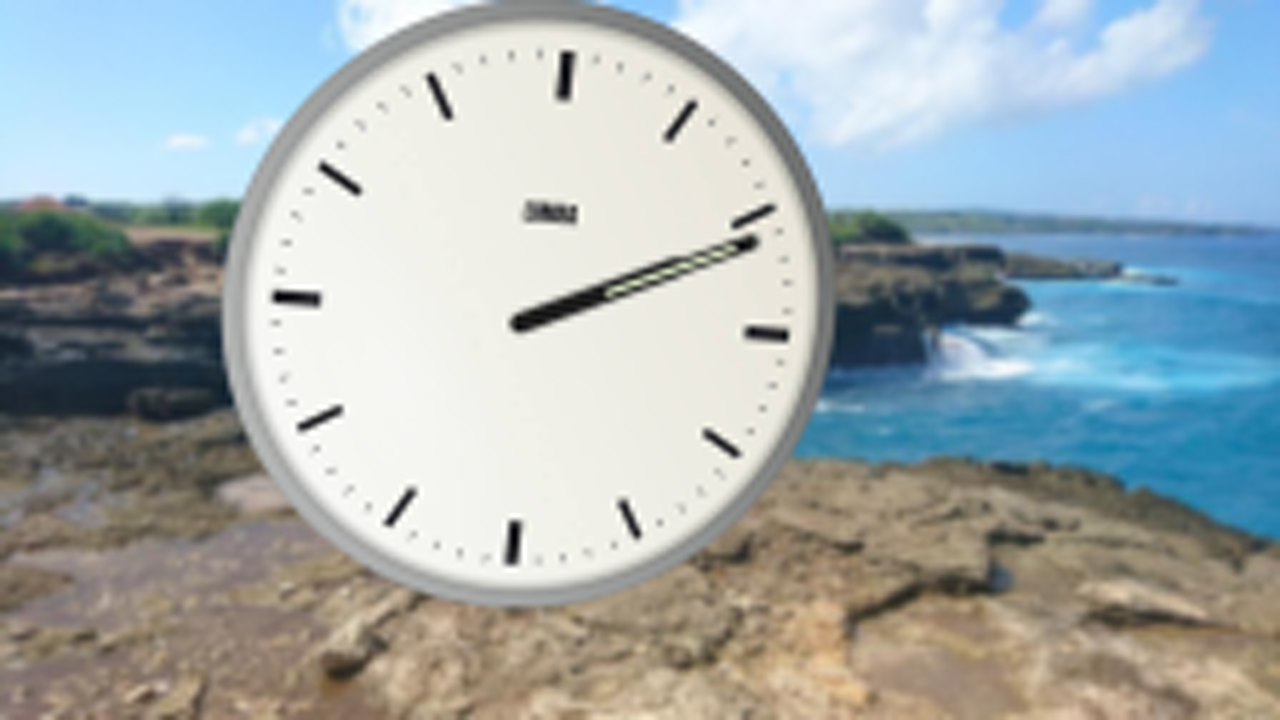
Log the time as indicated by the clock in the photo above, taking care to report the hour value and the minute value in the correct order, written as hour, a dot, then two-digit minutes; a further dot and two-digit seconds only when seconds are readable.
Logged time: 2.11
